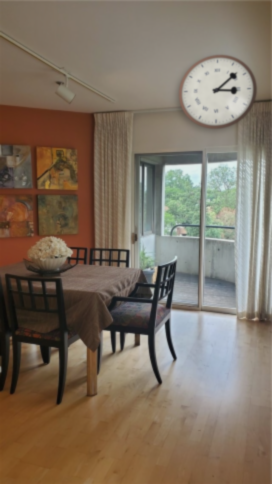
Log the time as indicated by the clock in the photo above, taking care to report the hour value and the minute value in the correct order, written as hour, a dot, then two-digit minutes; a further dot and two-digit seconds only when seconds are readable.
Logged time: 3.08
